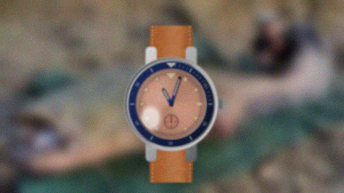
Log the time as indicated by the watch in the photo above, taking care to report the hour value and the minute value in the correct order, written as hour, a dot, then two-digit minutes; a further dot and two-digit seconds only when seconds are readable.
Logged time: 11.03
